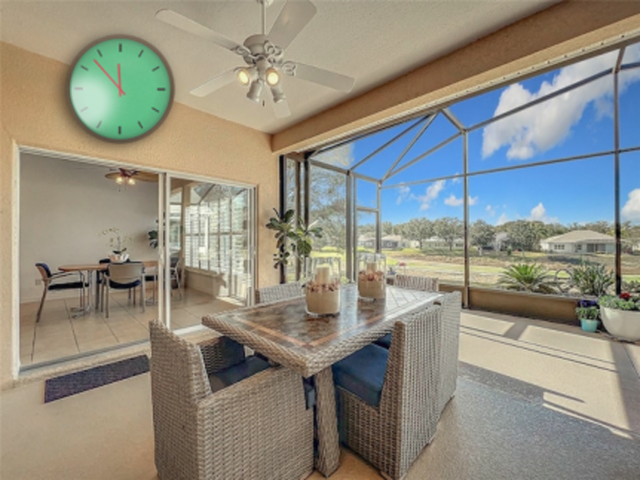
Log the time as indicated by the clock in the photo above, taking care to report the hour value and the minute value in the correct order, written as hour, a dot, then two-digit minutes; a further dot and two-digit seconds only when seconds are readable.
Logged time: 11.53
